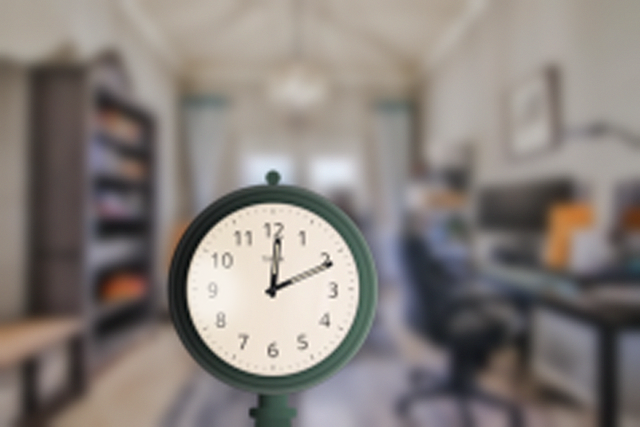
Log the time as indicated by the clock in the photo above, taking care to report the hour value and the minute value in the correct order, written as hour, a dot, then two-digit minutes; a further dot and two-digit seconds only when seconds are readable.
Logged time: 12.11
